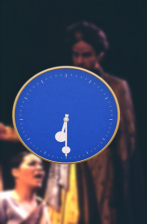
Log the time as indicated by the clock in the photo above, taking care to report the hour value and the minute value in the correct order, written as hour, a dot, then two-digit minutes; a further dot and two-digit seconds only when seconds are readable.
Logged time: 6.30
